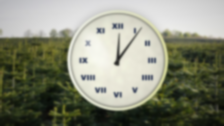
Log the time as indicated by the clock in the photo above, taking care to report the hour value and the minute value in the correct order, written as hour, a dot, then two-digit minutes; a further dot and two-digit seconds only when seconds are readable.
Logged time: 12.06
